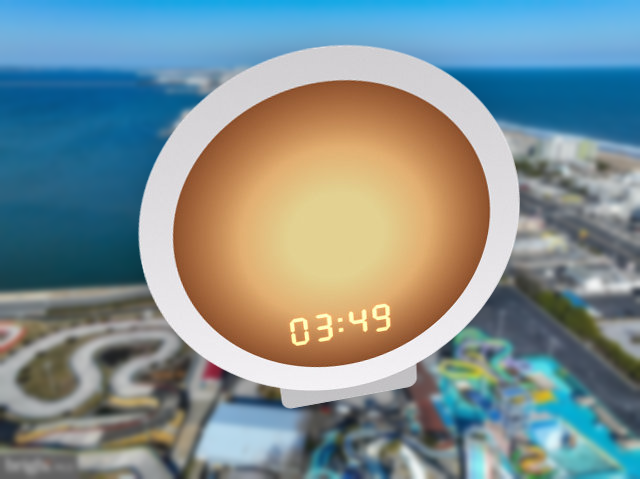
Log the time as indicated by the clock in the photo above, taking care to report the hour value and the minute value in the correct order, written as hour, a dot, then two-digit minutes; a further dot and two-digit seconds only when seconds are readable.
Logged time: 3.49
